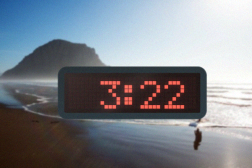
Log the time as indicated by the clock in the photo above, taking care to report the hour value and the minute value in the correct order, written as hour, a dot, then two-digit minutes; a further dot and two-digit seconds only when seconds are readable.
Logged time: 3.22
